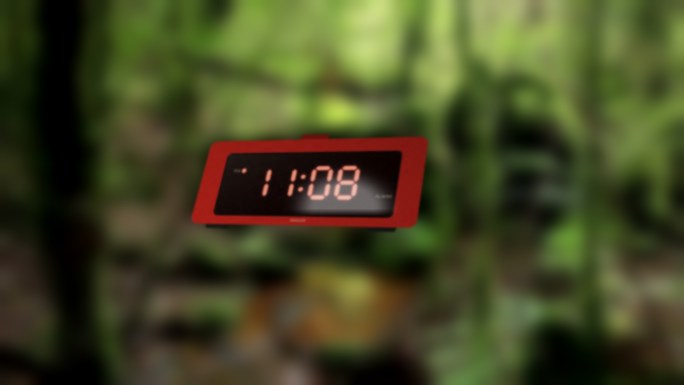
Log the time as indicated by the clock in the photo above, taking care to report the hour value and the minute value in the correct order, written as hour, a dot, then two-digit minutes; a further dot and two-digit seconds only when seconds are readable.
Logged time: 11.08
